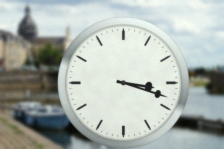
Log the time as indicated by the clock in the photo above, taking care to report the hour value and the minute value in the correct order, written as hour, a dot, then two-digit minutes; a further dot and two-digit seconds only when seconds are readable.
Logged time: 3.18
